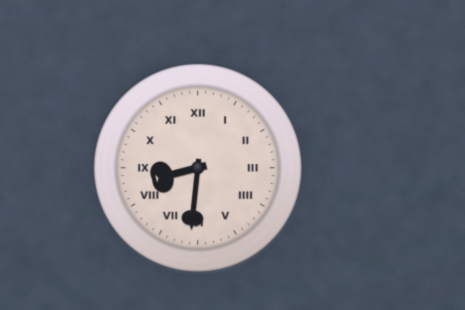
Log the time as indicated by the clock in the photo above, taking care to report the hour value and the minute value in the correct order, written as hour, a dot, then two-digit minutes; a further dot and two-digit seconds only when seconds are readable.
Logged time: 8.31
